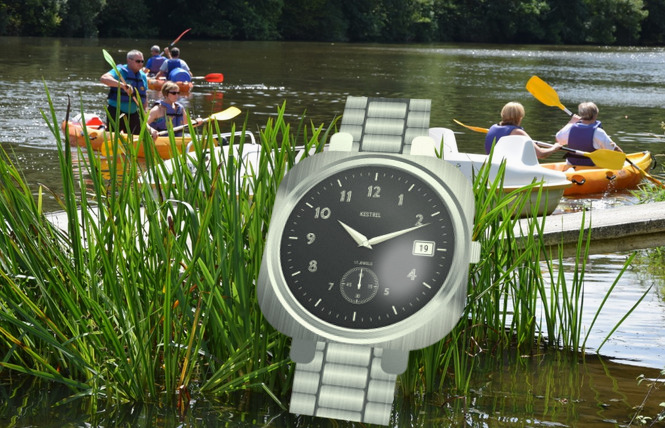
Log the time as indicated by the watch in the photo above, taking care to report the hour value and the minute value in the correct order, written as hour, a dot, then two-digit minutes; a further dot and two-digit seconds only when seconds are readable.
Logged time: 10.11
